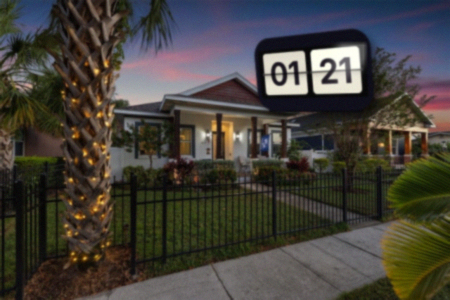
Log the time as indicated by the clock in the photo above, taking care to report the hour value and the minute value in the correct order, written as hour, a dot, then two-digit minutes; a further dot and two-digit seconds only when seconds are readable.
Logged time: 1.21
